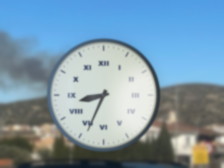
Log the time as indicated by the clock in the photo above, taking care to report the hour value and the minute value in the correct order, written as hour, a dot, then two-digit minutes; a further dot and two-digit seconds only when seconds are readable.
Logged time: 8.34
